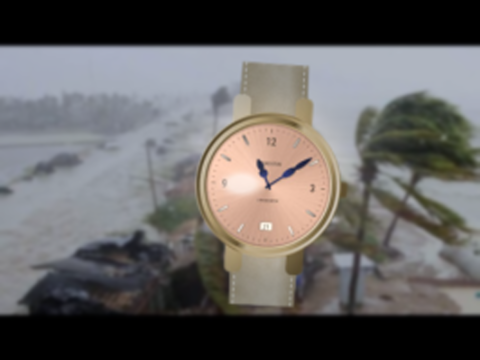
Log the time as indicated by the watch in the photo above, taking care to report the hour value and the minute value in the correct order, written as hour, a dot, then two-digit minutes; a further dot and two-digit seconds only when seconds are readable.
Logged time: 11.09
